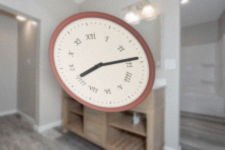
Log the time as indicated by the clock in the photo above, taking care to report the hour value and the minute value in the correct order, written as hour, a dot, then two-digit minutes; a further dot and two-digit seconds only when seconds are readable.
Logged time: 8.14
